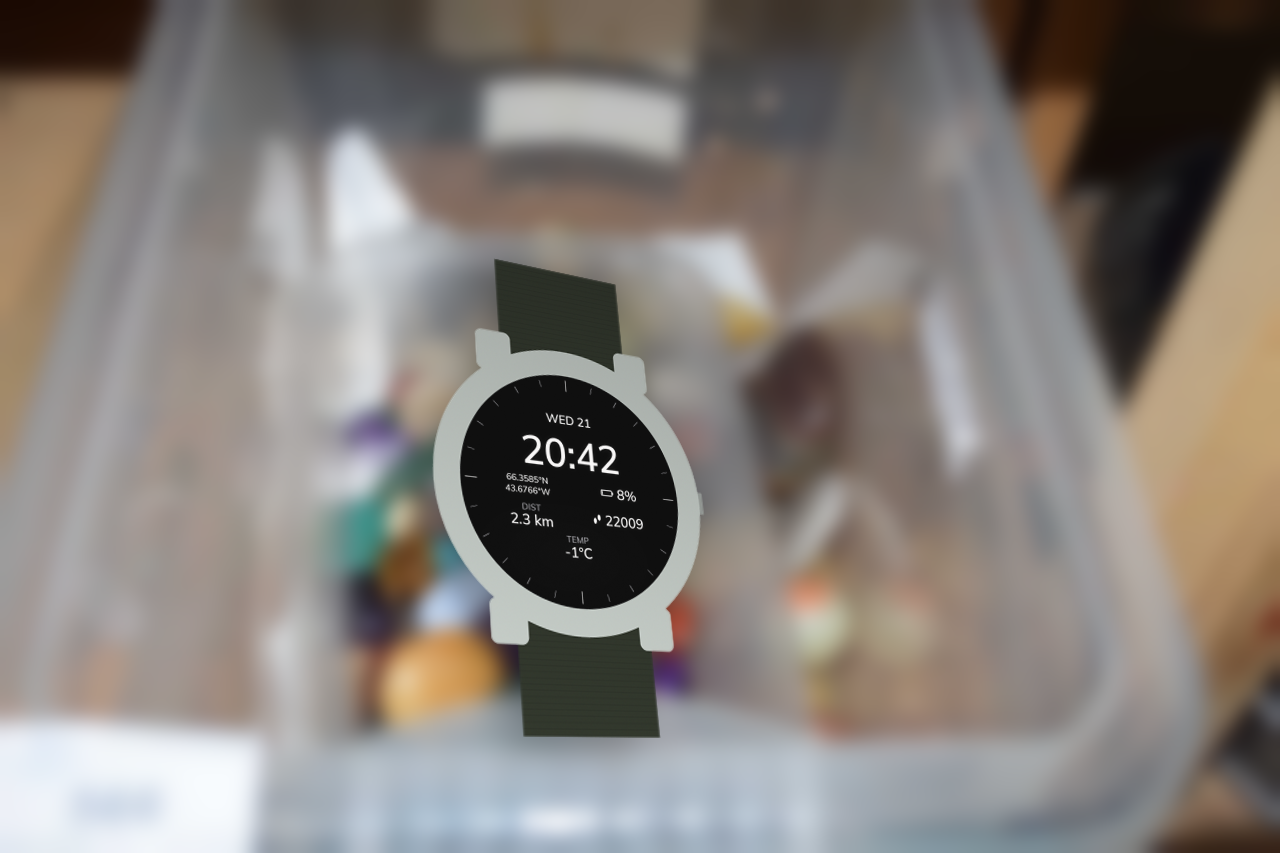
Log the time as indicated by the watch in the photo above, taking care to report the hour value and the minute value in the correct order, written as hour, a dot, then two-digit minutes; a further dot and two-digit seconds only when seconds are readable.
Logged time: 20.42
